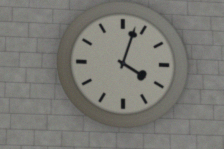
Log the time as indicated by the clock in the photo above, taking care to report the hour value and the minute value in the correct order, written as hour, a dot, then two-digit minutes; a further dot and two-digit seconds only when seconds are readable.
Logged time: 4.03
